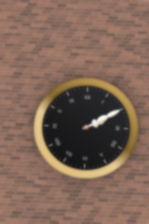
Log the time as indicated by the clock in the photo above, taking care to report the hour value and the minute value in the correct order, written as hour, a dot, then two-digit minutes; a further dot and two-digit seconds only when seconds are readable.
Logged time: 2.10
